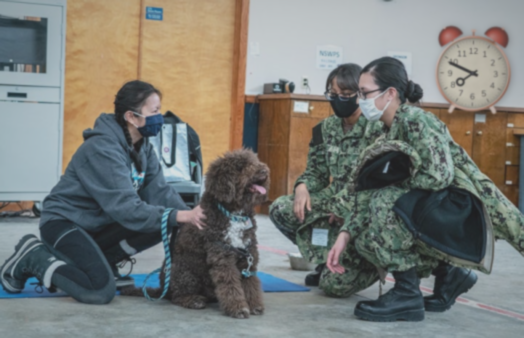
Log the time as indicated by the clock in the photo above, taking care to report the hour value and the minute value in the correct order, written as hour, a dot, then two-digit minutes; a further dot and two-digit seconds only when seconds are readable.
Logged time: 7.49
